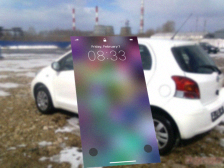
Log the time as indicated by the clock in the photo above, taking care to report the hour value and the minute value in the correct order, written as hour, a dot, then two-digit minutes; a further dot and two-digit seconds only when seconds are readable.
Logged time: 8.33
